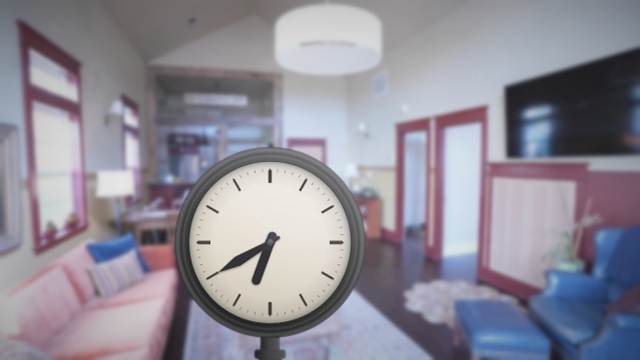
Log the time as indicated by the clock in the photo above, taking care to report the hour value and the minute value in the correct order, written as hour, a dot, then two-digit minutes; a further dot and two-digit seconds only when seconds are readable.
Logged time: 6.40
